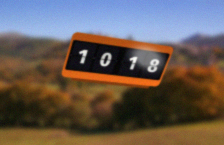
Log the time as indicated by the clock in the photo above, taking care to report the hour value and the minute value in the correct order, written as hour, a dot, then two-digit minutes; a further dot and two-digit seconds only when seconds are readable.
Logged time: 10.18
